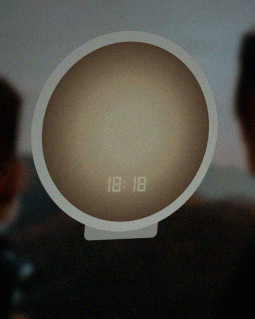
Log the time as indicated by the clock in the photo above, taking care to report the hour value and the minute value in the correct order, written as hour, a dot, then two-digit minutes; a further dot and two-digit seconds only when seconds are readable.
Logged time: 18.18
